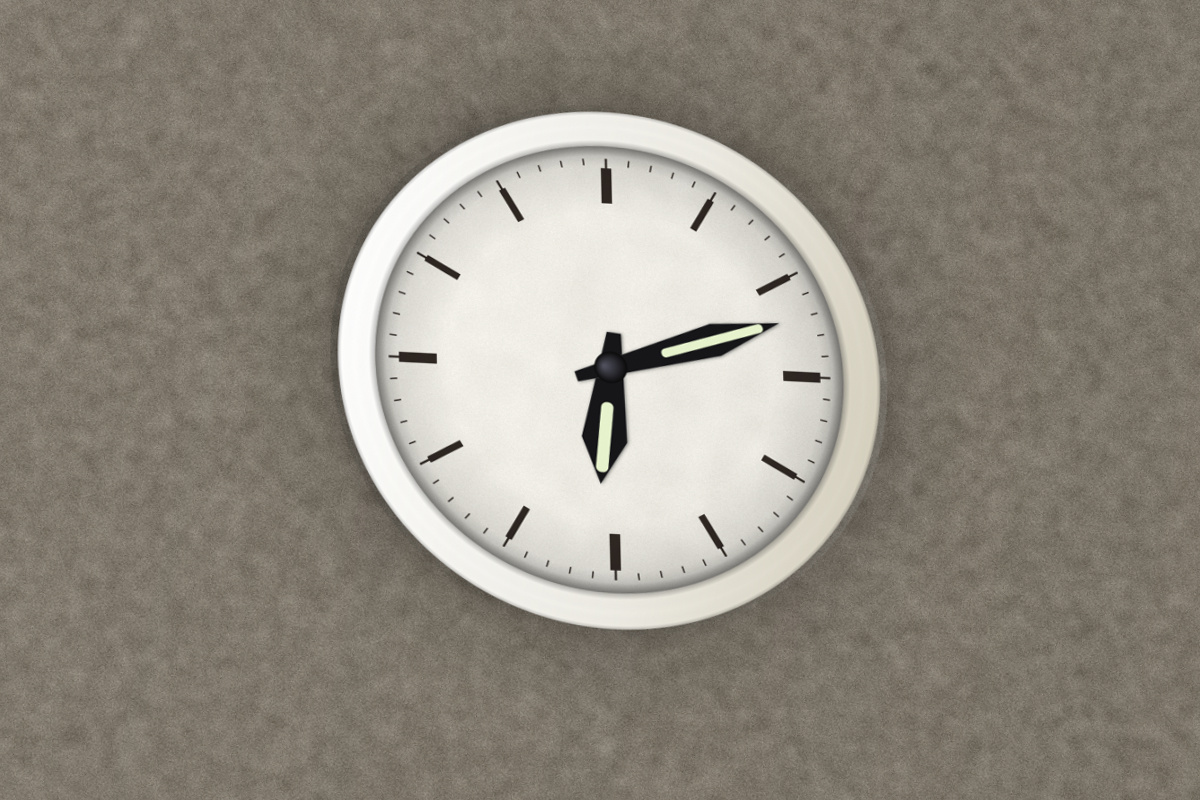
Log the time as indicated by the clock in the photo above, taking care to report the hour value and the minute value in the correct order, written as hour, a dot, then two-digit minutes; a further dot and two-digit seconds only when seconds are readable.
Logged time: 6.12
